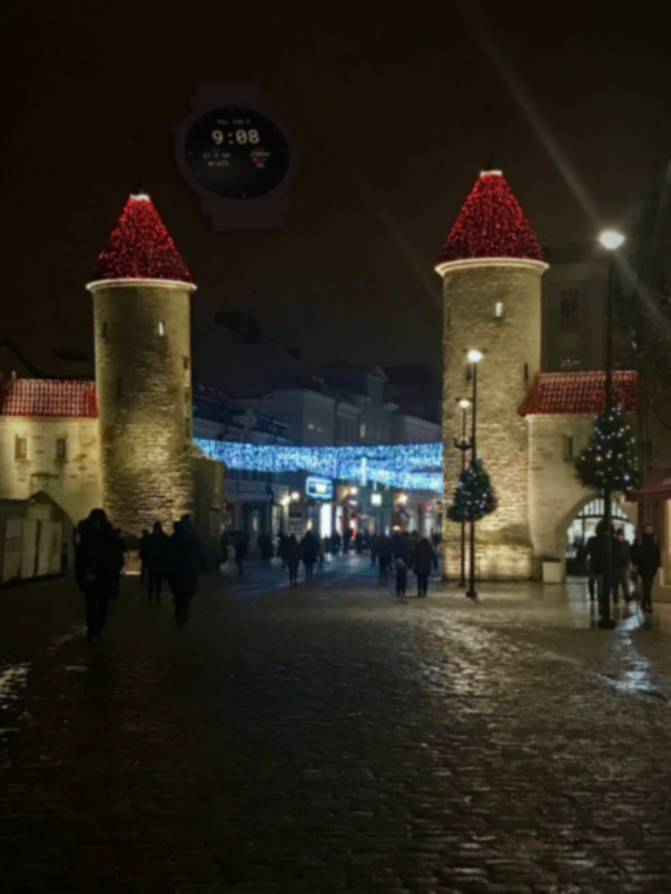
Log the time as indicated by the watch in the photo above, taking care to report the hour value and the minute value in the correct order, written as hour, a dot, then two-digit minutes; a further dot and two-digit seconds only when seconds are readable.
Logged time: 9.08
